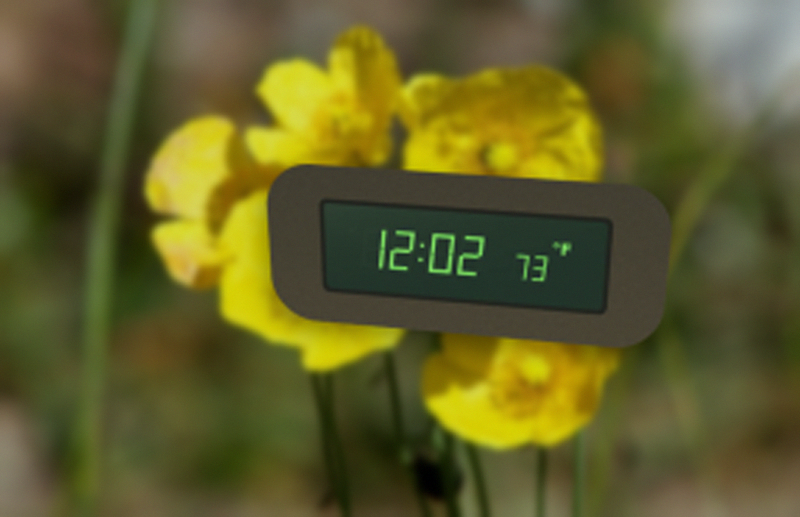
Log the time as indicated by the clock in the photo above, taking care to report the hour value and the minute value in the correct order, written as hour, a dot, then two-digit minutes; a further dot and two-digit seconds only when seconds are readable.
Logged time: 12.02
